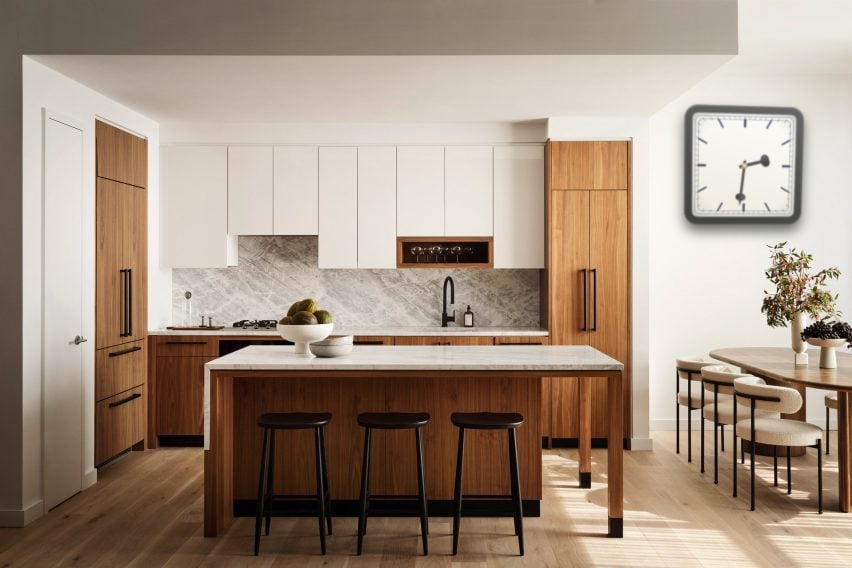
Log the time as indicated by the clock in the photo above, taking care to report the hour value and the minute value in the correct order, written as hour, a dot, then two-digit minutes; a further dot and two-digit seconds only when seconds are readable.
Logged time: 2.31
